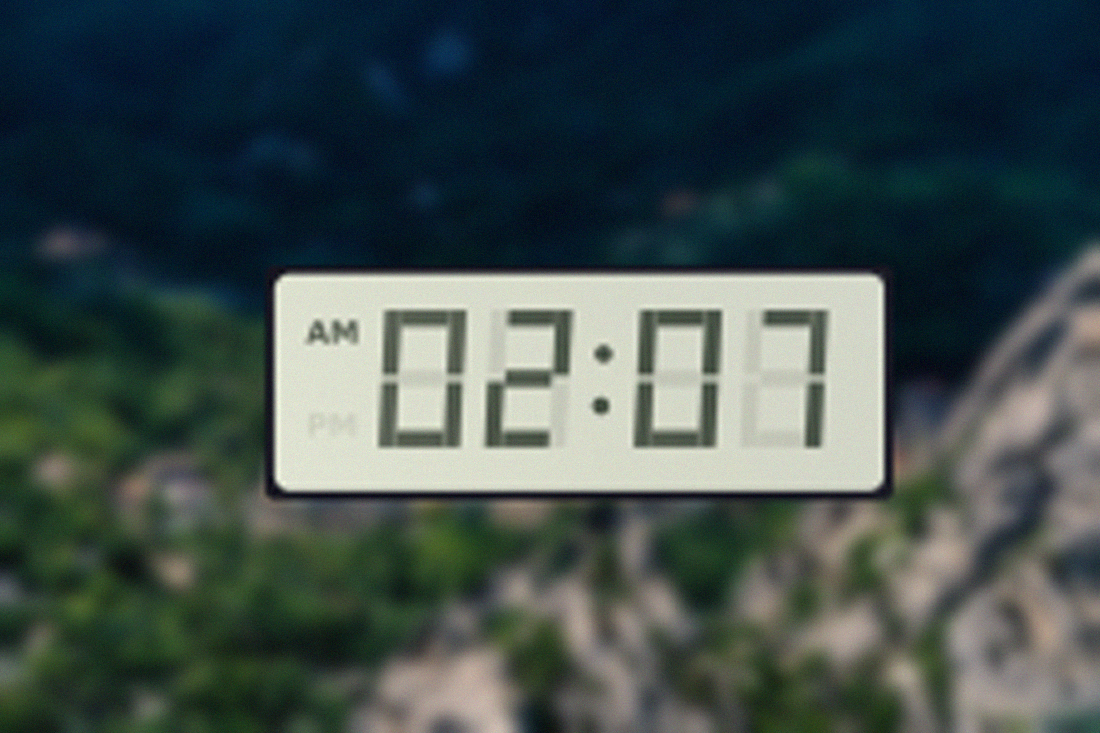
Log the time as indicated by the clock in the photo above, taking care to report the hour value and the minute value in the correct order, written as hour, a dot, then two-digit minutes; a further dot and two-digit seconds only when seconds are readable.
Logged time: 2.07
